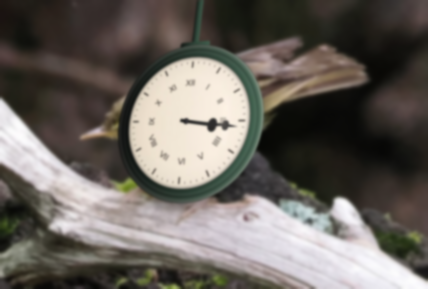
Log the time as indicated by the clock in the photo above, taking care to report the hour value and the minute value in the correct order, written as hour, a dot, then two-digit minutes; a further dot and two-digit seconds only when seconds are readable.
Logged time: 3.16
